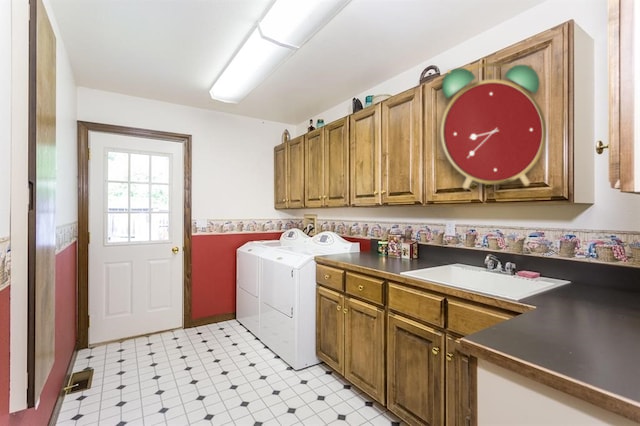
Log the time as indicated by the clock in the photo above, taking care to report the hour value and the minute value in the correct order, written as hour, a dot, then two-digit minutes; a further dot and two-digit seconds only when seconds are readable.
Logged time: 8.38
